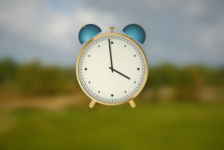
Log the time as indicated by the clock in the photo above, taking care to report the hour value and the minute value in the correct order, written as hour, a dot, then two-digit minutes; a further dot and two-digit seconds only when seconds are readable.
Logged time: 3.59
